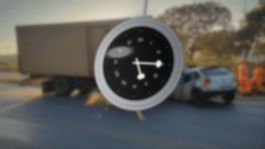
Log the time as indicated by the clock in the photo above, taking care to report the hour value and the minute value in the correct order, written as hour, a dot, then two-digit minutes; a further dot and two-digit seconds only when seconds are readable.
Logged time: 5.15
